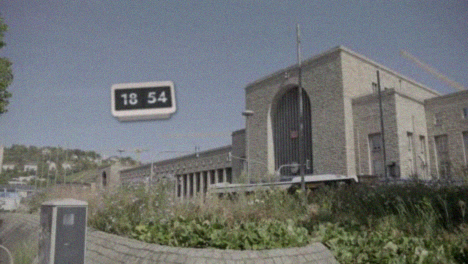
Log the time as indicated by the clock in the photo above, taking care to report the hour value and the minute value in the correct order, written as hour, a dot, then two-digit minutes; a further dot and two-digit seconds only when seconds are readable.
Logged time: 18.54
